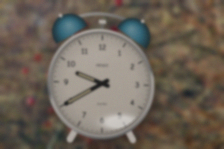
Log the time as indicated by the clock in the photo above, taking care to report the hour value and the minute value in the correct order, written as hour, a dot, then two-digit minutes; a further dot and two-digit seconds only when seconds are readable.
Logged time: 9.40
